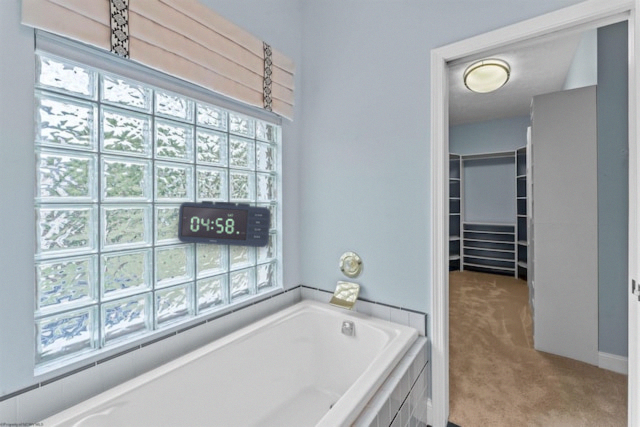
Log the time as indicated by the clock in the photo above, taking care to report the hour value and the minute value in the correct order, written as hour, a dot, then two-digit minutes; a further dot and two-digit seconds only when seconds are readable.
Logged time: 4.58
